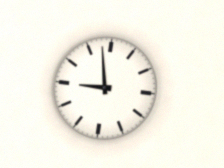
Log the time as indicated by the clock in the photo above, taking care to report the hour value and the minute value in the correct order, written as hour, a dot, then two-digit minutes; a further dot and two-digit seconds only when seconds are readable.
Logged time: 8.58
